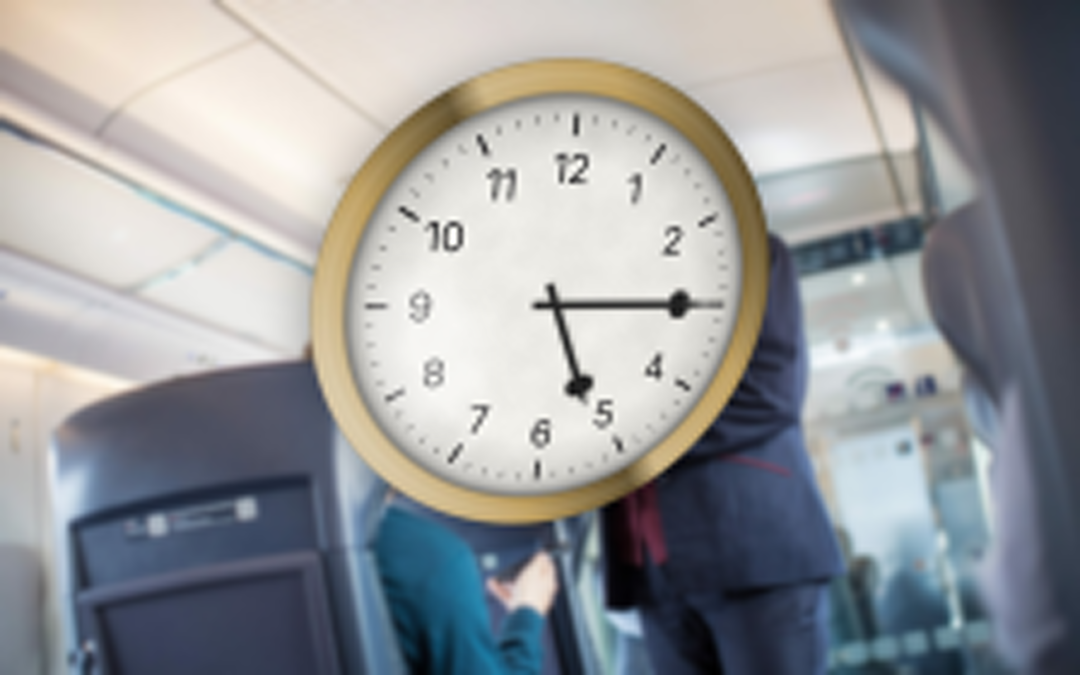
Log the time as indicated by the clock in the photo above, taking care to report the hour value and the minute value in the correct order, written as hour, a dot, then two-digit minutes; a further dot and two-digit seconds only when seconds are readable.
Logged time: 5.15
